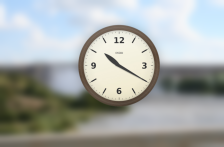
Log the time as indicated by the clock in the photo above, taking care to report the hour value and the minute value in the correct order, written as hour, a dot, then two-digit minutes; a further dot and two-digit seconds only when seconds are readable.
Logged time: 10.20
